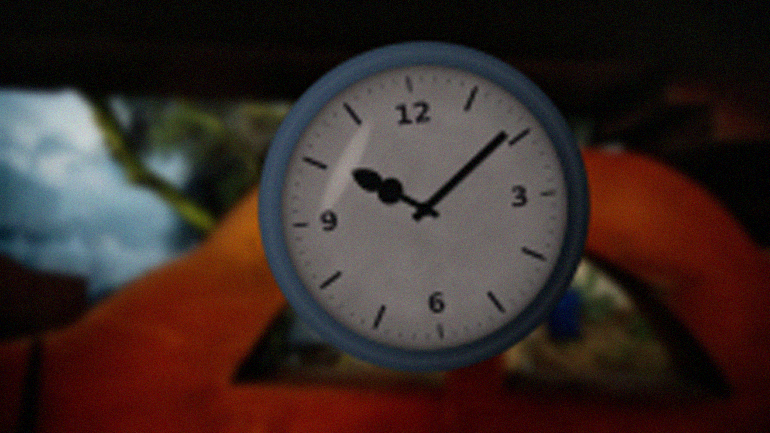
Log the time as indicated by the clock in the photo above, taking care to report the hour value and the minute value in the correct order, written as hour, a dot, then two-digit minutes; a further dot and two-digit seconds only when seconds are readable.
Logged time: 10.09
